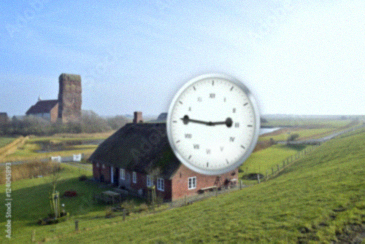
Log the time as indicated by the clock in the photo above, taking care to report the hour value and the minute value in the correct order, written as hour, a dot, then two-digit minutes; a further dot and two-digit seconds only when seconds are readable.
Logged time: 2.46
